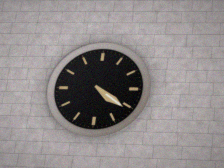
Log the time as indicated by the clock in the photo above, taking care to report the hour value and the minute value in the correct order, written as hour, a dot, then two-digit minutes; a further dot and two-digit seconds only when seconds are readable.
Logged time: 4.21
